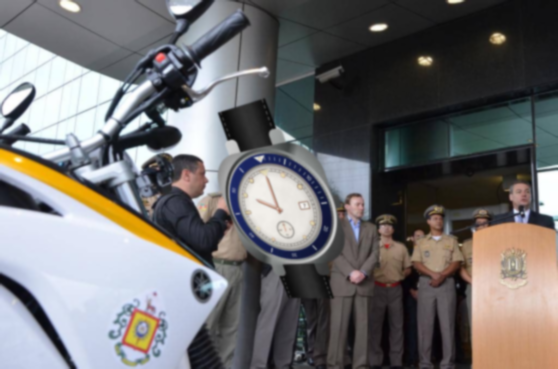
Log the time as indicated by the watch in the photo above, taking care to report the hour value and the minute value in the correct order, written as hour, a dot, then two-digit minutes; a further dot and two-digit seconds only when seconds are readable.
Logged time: 10.00
